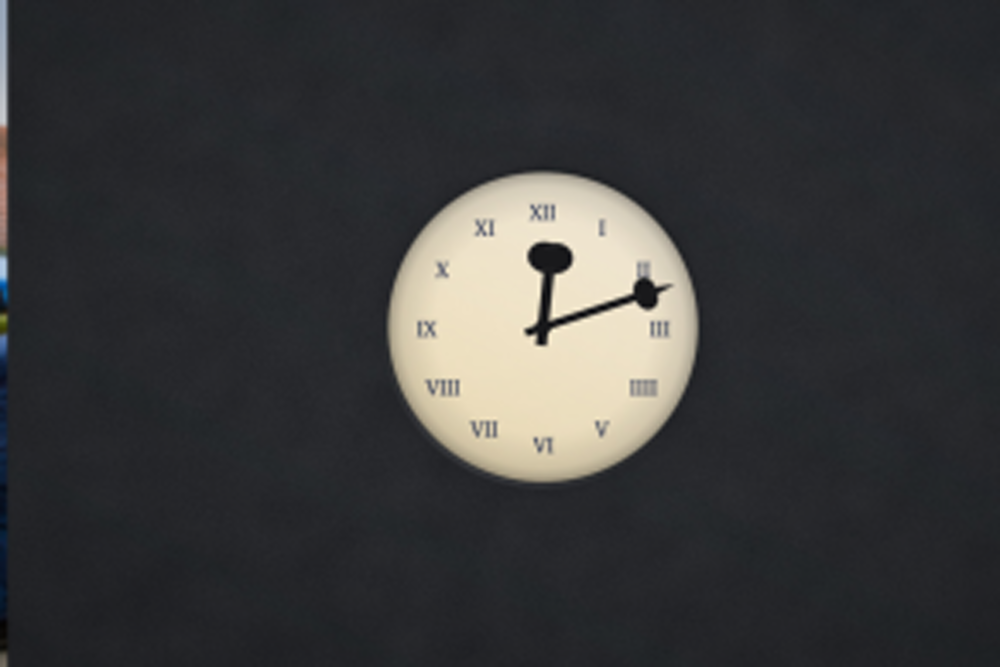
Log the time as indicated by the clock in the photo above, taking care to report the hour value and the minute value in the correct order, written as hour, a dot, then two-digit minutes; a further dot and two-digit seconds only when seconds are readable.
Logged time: 12.12
